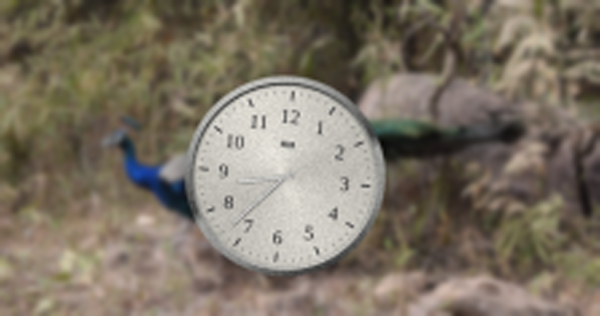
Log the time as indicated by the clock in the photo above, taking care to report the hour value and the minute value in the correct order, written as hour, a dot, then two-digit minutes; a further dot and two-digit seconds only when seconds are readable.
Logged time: 8.37
